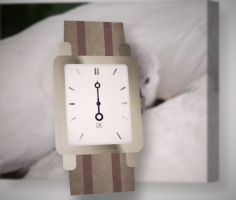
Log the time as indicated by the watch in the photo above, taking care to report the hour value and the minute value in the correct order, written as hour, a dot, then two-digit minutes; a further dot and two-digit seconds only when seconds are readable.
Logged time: 6.00
